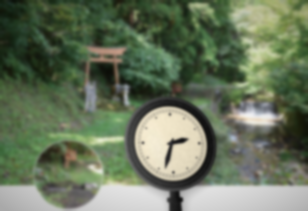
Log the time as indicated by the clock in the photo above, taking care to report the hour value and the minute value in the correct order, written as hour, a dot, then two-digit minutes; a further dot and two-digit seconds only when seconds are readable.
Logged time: 2.33
